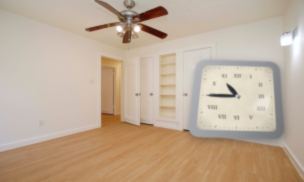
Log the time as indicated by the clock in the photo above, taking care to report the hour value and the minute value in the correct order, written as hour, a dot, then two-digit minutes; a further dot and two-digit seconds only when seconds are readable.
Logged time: 10.45
